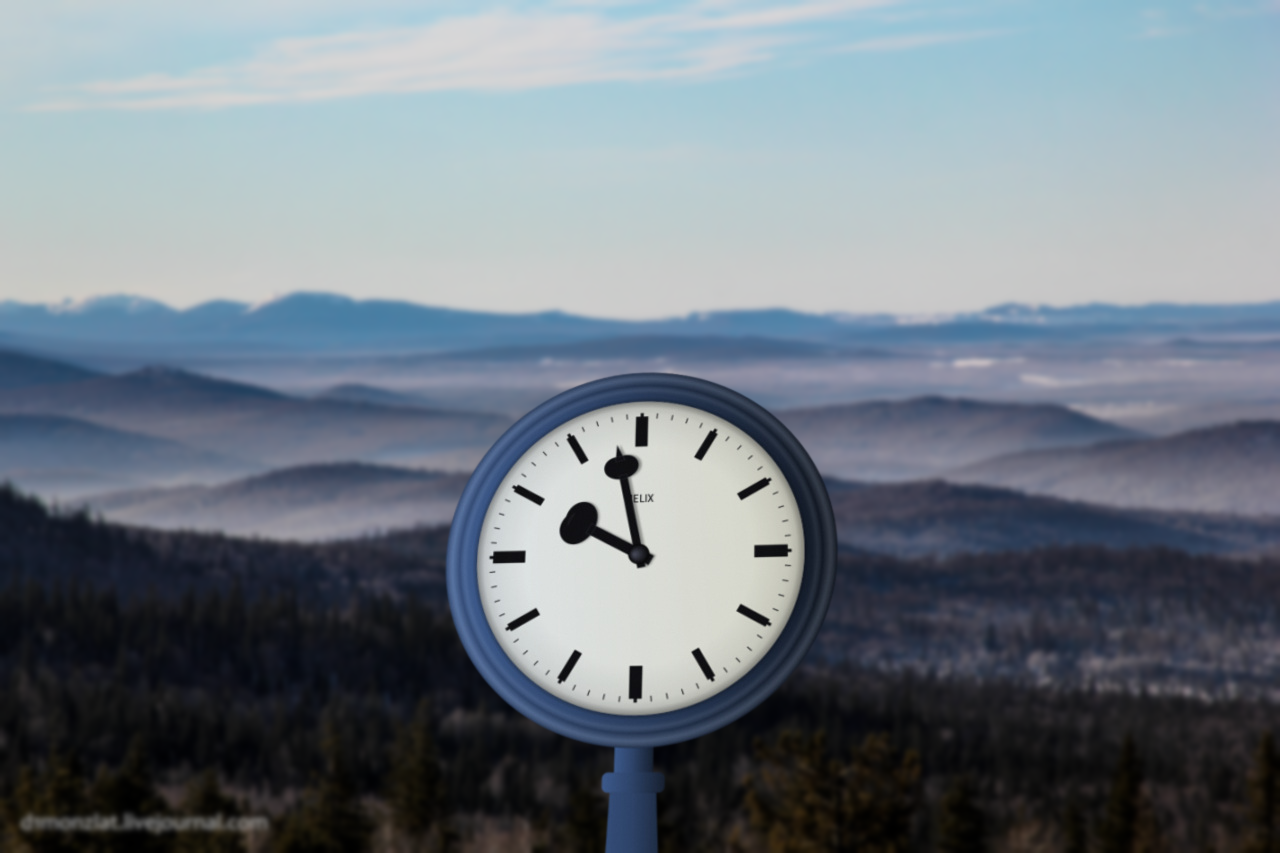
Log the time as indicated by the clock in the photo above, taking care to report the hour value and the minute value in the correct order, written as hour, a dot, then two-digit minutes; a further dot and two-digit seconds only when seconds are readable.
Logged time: 9.58
